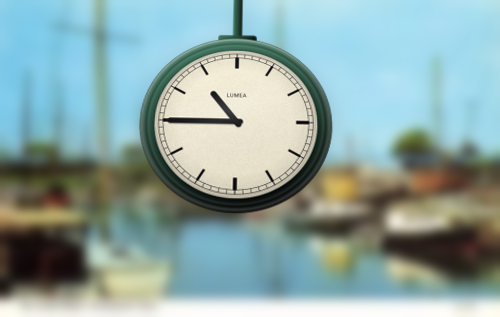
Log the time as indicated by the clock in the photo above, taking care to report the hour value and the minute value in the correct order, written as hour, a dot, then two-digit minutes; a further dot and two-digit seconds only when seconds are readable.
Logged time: 10.45
